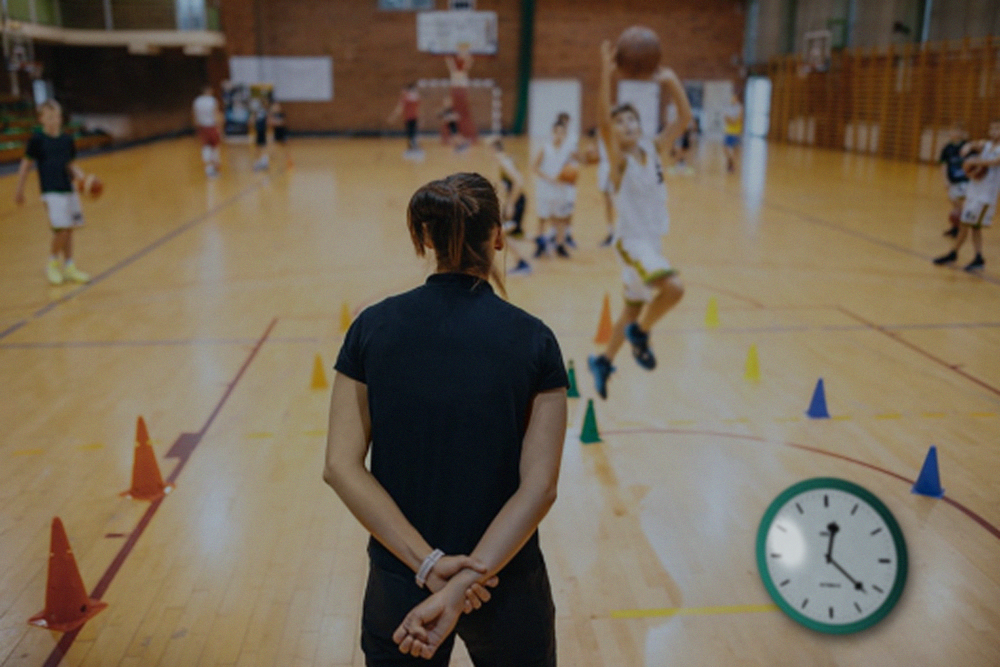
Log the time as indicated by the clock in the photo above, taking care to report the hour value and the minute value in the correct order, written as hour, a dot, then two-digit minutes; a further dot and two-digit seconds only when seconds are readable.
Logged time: 12.22
